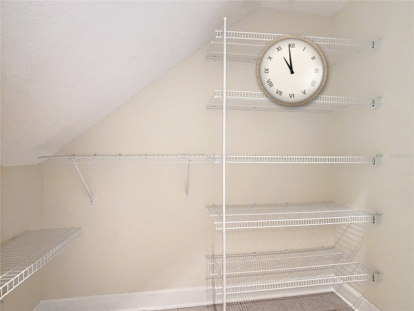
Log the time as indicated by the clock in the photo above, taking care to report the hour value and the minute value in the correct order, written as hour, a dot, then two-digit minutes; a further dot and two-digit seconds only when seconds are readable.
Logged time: 10.59
